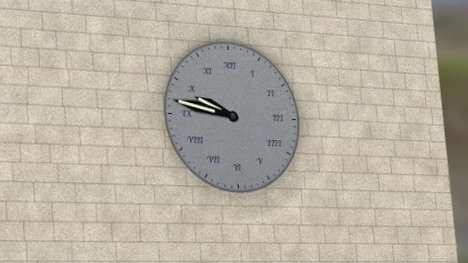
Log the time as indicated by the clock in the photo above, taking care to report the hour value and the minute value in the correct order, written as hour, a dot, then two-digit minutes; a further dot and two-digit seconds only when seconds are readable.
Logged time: 9.47
